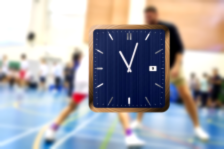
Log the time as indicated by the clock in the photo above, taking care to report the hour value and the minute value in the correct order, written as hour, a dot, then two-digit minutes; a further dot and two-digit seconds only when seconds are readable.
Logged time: 11.03
